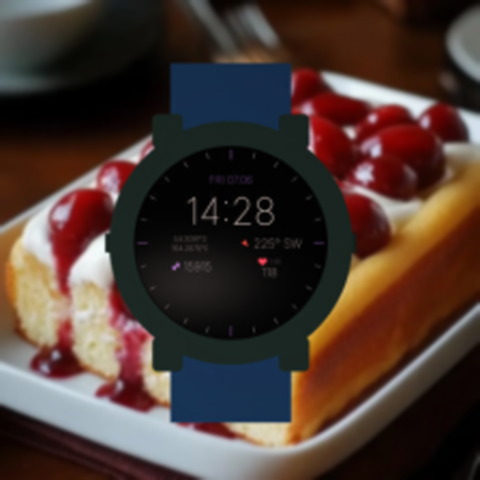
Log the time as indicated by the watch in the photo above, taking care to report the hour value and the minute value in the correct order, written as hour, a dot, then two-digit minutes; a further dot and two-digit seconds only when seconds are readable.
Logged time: 14.28
